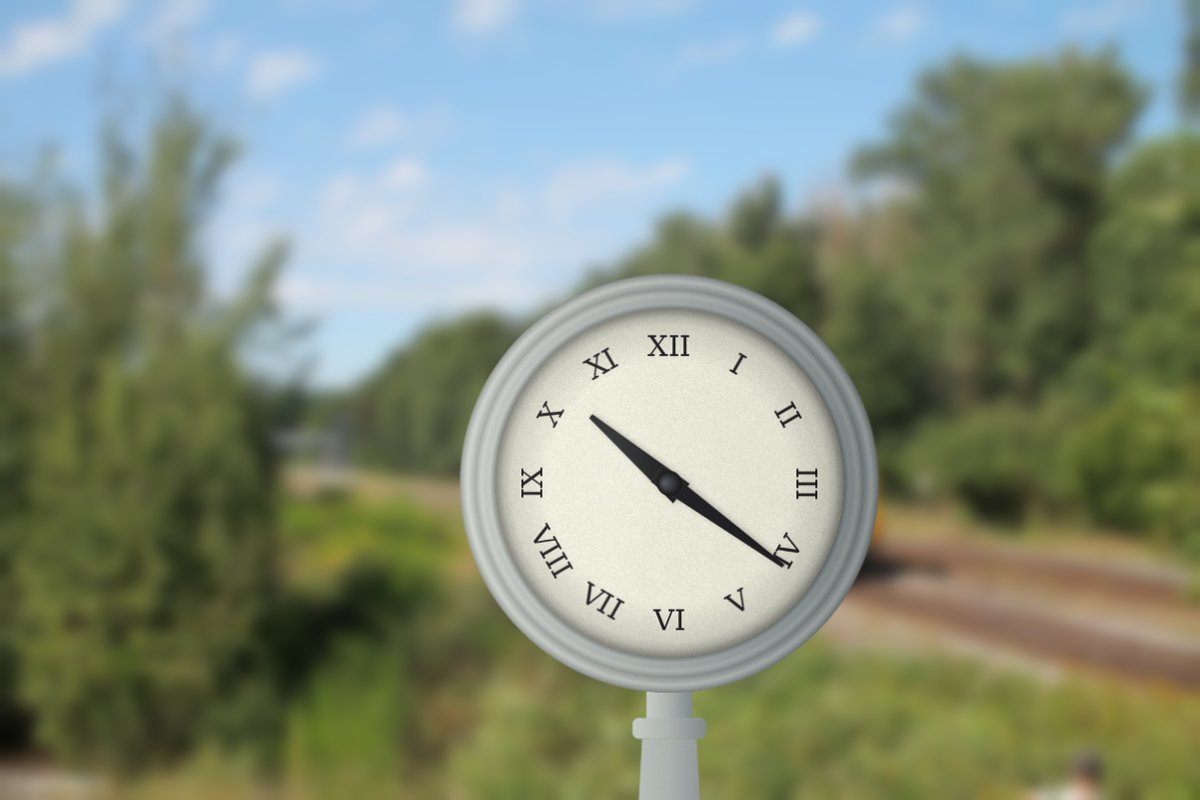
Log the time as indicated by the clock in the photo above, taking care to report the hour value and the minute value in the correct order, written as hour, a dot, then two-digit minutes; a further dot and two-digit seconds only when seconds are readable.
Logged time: 10.21
